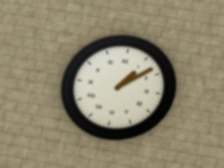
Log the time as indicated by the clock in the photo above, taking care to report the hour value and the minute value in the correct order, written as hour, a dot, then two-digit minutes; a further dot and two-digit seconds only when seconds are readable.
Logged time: 1.08
